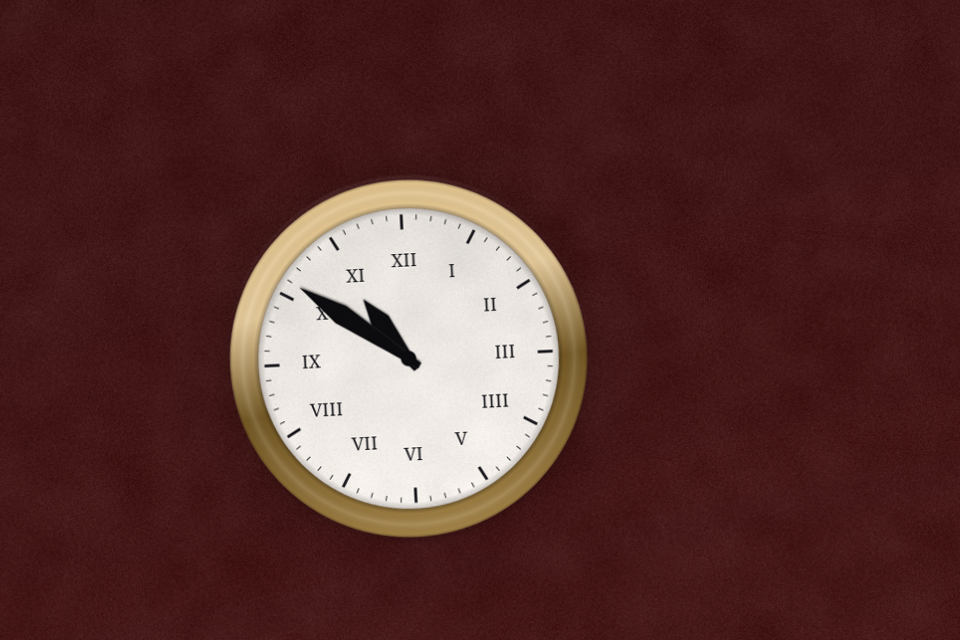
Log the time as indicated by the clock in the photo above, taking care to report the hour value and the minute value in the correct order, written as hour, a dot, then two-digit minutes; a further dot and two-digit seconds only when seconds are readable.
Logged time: 10.51
